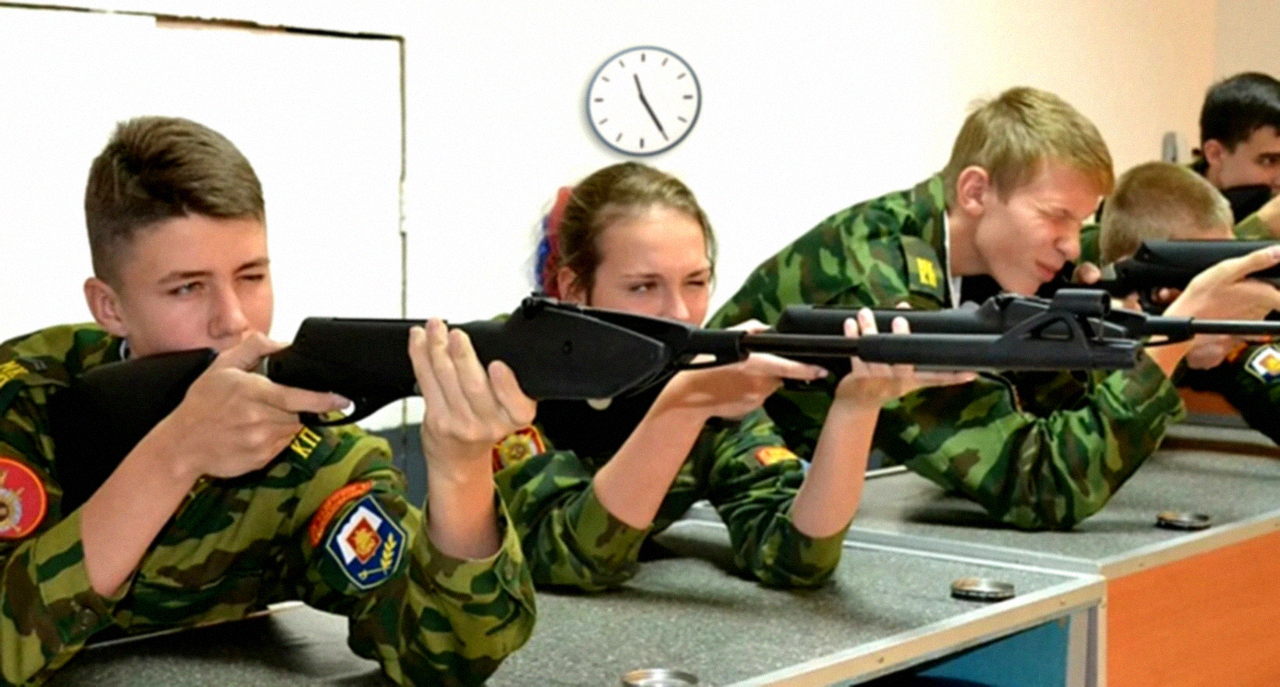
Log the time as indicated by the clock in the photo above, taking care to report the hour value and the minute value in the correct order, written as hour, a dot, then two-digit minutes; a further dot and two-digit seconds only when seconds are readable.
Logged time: 11.25
